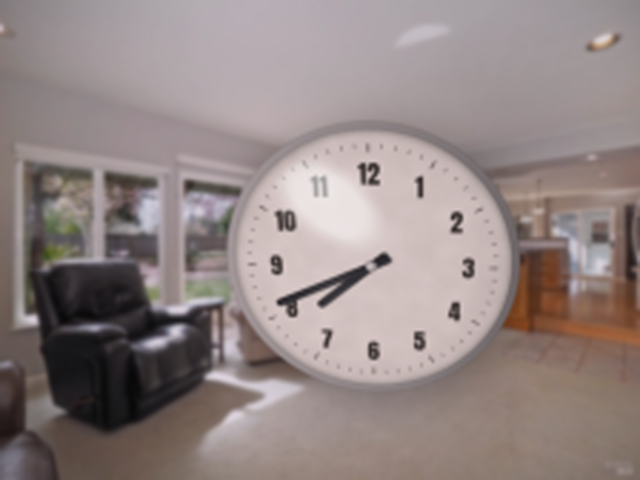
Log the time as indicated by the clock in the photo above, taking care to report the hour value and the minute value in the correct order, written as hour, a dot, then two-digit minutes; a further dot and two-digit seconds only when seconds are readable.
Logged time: 7.41
